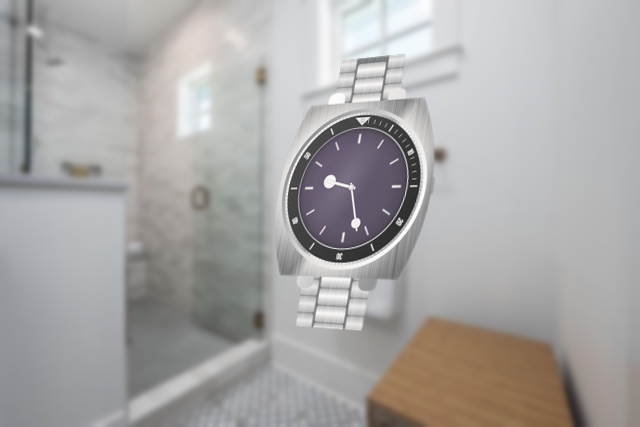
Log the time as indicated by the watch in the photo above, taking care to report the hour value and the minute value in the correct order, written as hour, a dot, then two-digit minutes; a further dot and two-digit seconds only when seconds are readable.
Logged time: 9.27
